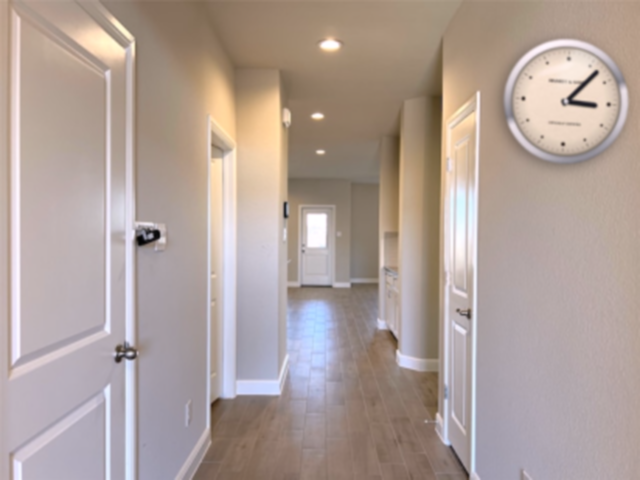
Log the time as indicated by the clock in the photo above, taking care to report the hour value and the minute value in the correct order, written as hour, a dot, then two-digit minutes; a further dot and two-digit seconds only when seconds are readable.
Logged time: 3.07
